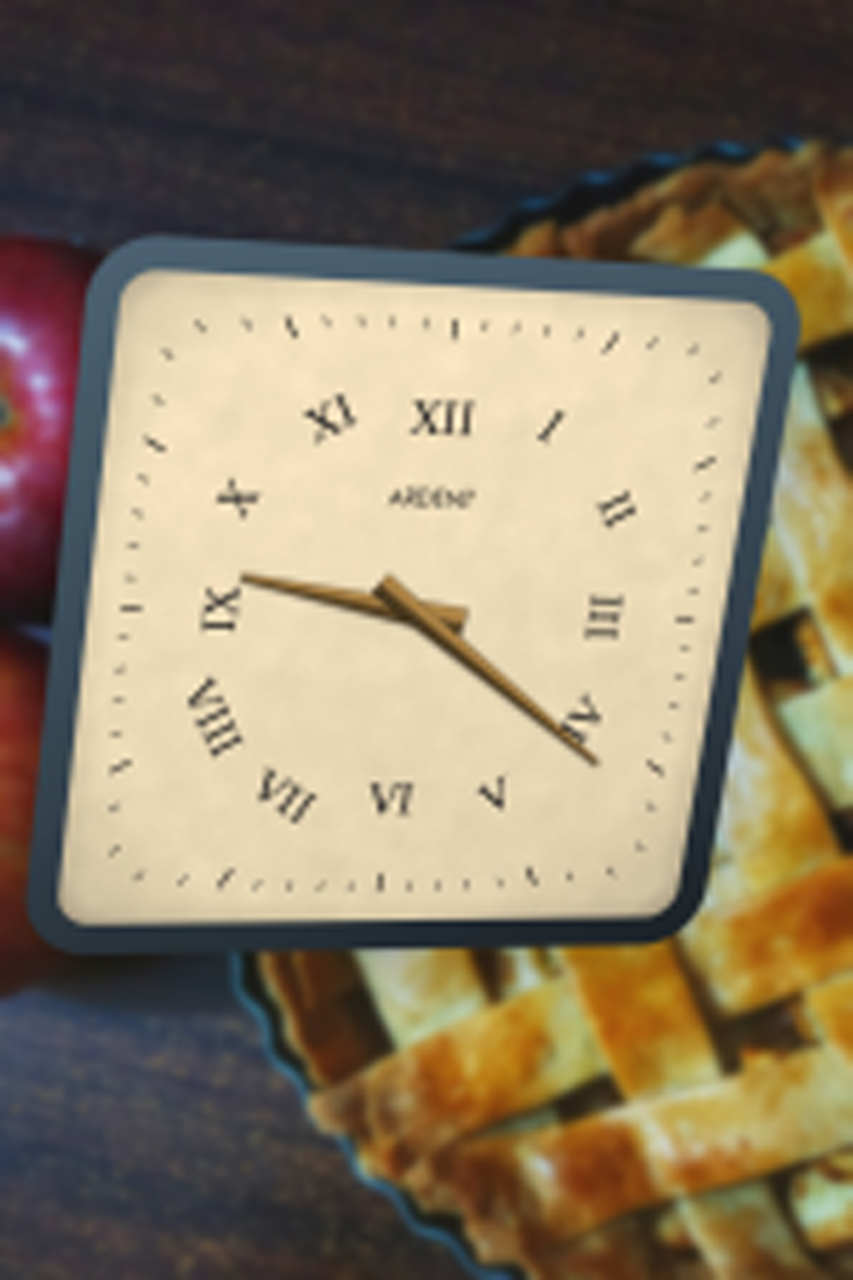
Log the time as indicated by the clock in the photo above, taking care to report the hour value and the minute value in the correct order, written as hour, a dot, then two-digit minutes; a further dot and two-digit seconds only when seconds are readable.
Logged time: 9.21
